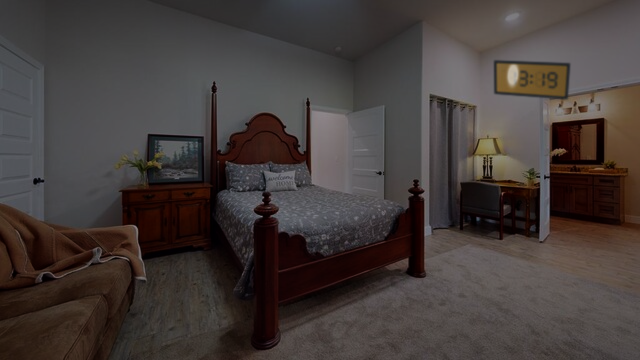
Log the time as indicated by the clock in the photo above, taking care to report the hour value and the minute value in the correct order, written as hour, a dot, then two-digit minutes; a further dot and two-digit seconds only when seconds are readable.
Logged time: 13.19
